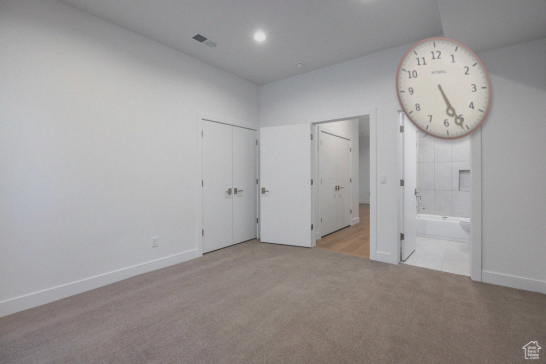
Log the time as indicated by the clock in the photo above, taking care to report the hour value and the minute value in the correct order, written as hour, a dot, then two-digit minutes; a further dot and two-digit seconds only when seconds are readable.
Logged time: 5.26
